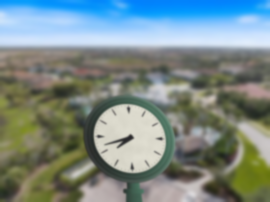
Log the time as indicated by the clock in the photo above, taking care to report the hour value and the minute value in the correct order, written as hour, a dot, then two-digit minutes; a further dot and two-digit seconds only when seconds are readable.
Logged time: 7.42
